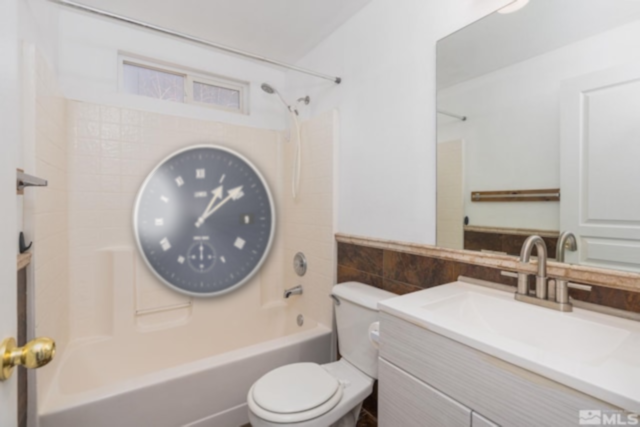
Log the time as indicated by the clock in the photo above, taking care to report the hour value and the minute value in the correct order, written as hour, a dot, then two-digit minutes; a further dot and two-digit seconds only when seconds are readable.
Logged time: 1.09
